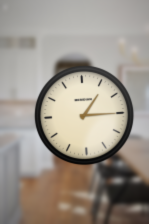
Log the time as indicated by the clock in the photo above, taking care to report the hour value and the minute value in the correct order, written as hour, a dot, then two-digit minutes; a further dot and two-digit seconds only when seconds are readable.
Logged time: 1.15
